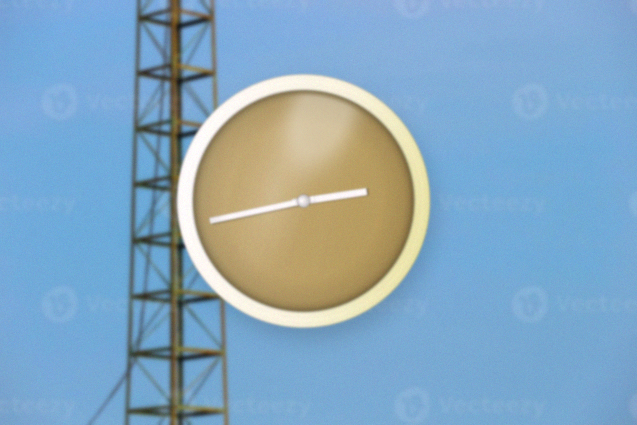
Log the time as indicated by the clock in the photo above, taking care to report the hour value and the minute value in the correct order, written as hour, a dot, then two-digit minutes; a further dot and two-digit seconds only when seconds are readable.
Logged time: 2.43
